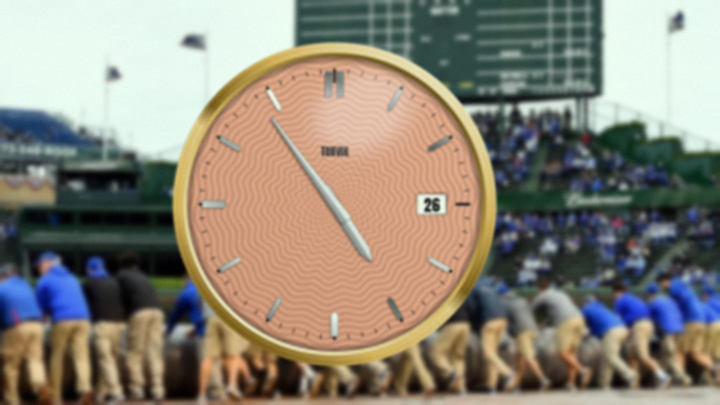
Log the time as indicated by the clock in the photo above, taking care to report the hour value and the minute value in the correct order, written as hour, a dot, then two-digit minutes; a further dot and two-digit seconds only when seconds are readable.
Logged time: 4.54
